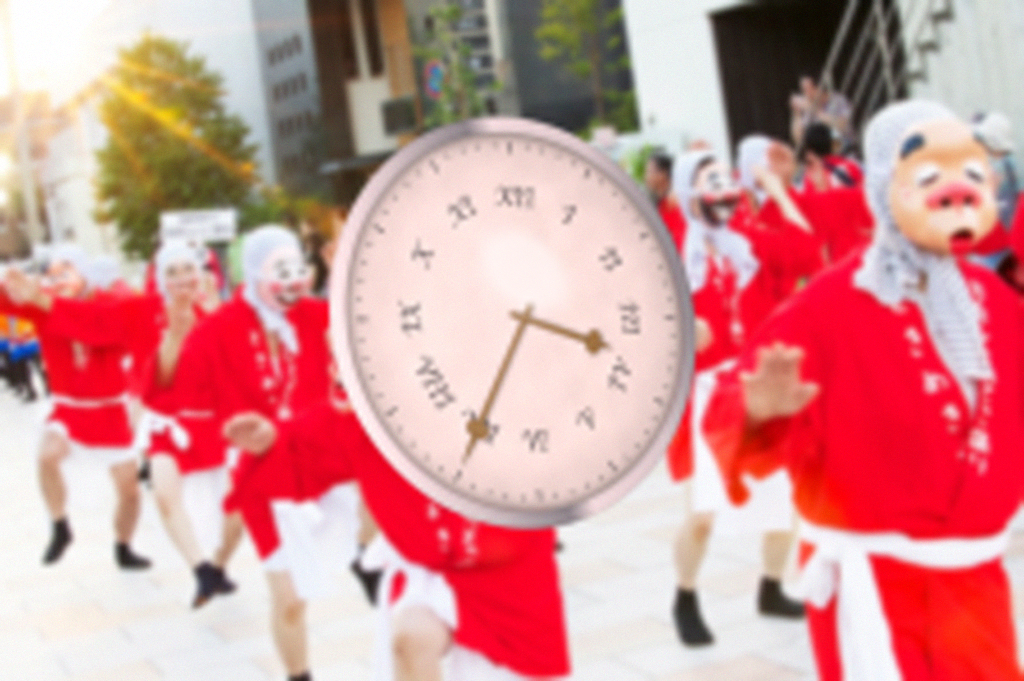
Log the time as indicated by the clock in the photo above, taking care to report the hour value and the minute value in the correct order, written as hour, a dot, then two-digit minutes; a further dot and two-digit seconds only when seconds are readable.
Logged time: 3.35
